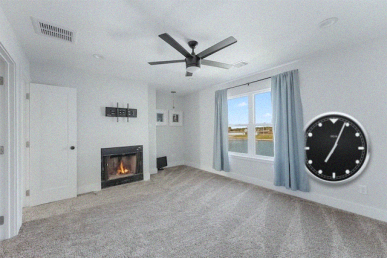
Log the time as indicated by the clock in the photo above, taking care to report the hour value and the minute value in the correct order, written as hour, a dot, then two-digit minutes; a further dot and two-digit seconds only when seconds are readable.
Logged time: 7.04
